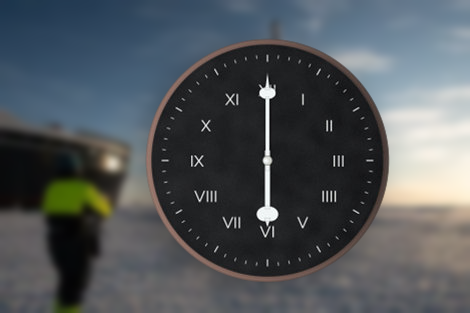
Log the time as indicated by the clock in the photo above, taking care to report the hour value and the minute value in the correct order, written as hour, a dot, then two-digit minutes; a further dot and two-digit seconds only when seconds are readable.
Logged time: 6.00
